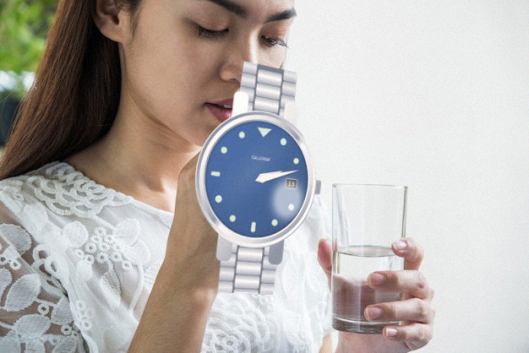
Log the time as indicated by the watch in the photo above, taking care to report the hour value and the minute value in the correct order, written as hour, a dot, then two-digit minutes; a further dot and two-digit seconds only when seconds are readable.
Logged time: 2.12
